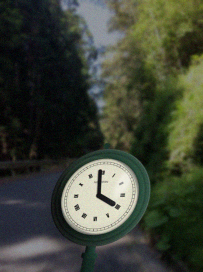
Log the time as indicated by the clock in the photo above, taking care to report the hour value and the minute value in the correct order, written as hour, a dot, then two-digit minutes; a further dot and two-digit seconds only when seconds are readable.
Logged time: 3.59
